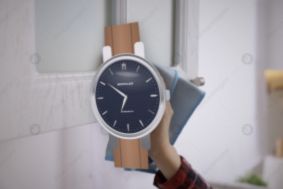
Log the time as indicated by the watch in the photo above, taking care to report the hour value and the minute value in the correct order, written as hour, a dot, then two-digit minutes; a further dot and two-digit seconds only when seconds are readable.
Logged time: 6.51
